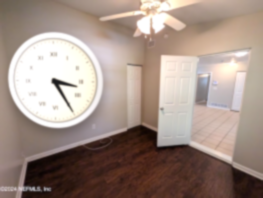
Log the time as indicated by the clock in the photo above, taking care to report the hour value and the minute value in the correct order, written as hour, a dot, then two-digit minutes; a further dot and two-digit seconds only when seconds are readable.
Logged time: 3.25
